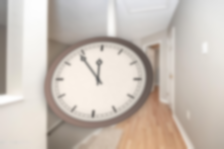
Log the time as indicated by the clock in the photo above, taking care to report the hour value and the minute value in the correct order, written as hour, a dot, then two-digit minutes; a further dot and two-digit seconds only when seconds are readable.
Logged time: 11.54
